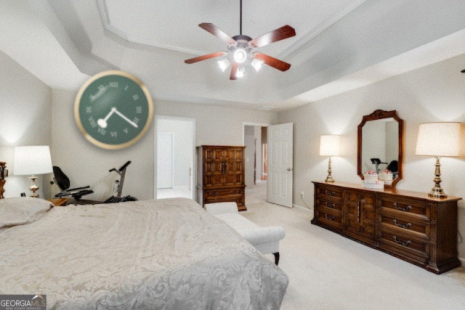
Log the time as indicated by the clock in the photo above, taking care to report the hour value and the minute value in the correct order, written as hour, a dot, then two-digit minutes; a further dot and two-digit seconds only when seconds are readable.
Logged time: 7.21
